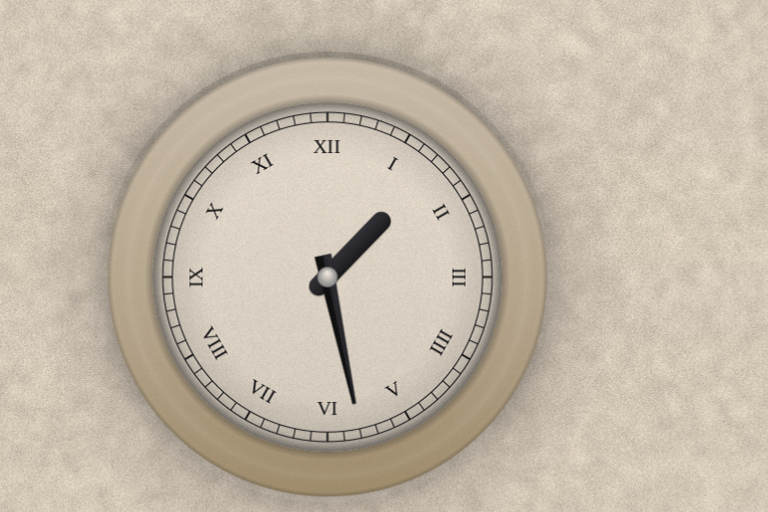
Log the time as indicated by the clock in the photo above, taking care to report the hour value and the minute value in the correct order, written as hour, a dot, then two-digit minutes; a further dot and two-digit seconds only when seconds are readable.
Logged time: 1.28
